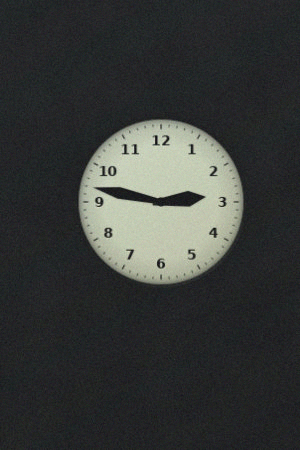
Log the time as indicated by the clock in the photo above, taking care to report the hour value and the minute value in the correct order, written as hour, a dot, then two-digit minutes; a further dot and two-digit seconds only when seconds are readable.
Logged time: 2.47
